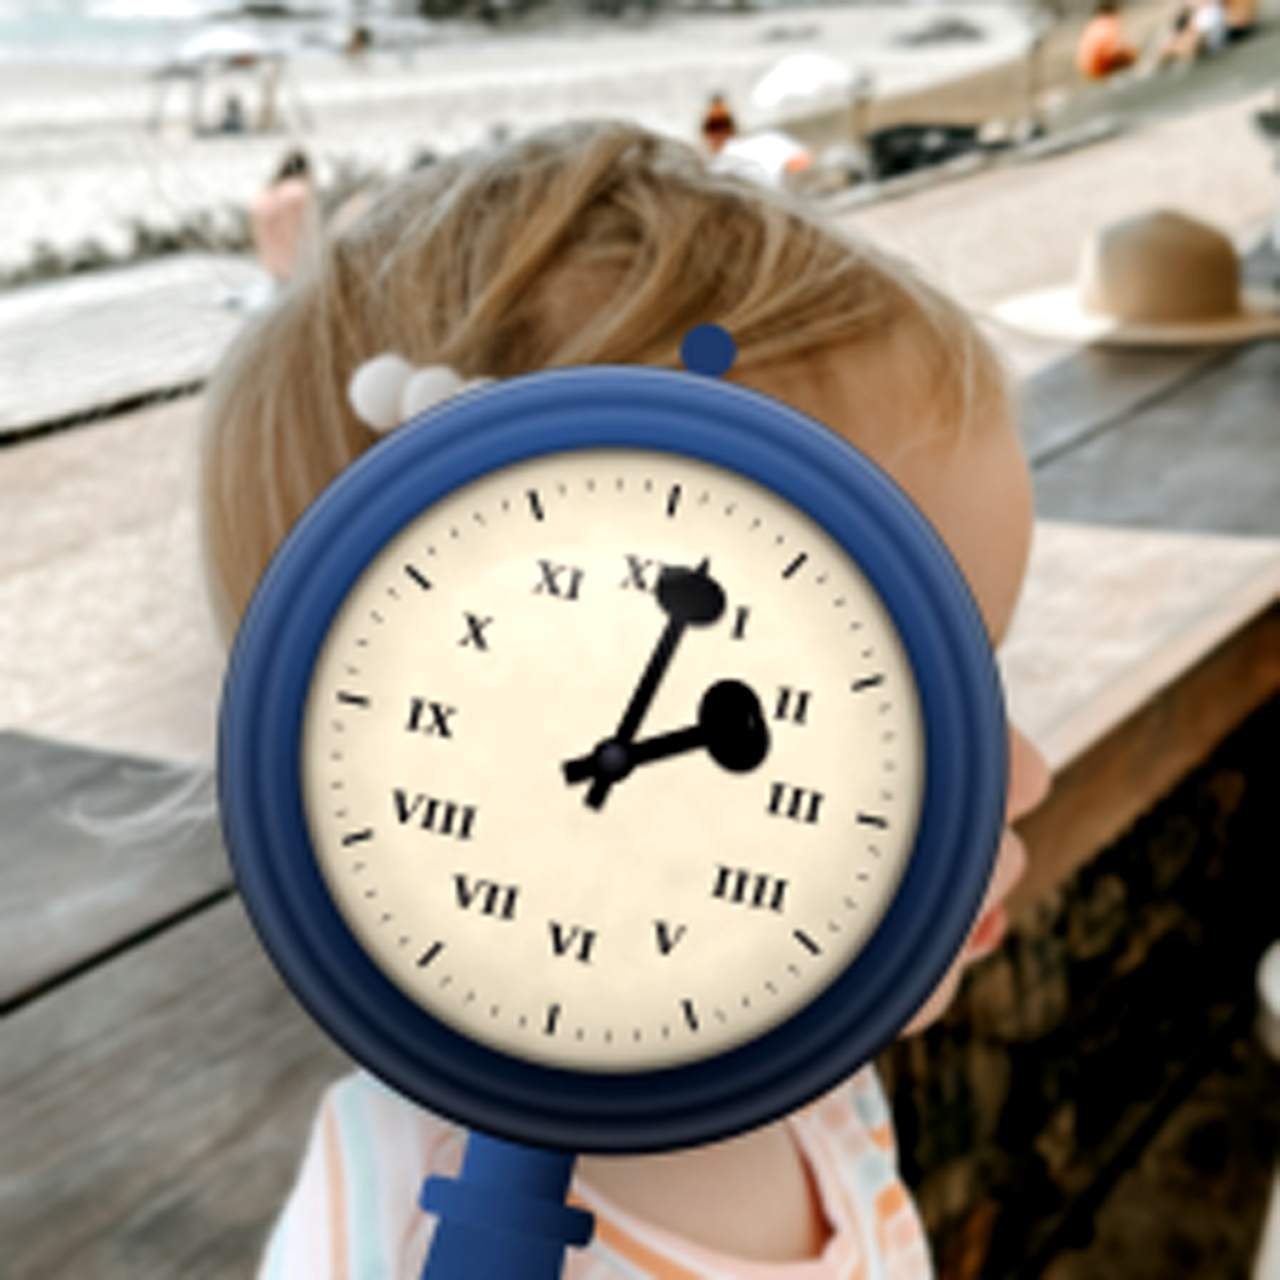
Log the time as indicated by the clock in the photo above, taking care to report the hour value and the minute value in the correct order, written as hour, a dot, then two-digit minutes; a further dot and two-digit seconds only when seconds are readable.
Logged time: 2.02
